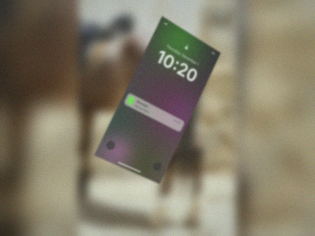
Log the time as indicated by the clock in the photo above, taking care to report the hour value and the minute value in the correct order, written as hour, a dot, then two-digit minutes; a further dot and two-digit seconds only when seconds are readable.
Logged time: 10.20
